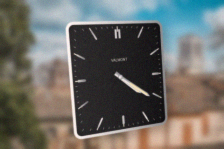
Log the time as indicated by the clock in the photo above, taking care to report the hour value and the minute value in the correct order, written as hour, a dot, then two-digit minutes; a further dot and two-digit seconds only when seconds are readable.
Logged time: 4.21
